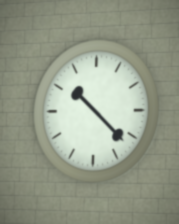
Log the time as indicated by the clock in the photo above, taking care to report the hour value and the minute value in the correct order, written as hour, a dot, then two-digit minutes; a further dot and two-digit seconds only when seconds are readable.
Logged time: 10.22
